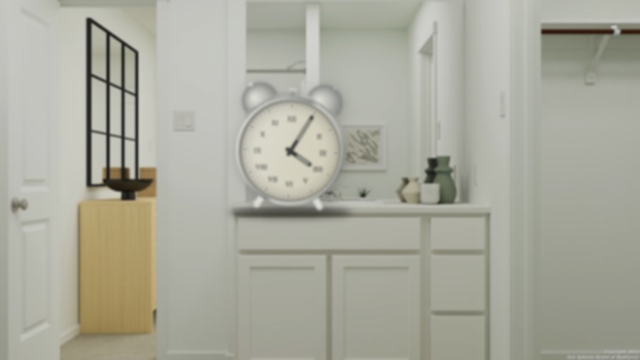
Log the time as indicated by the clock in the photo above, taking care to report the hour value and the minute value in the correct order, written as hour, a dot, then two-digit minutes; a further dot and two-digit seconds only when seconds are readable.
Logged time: 4.05
